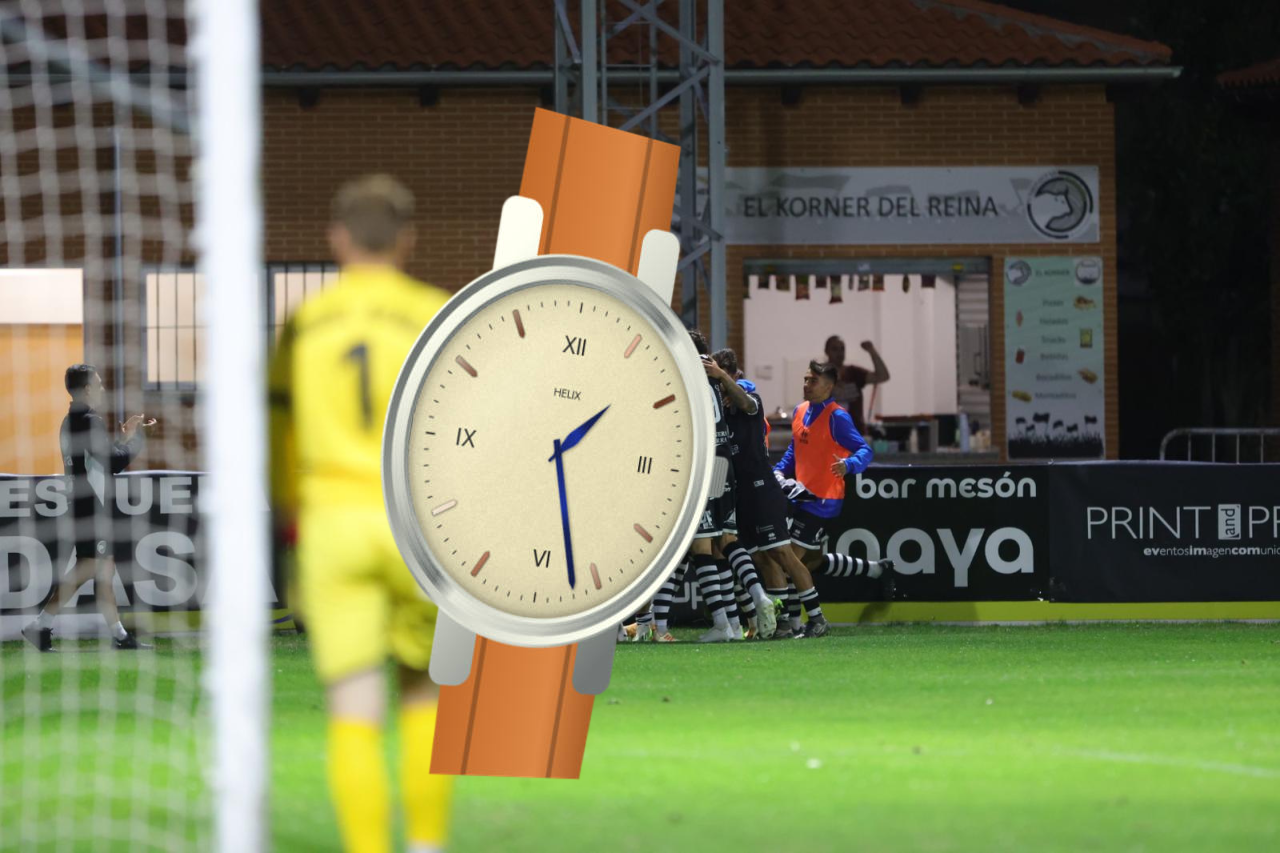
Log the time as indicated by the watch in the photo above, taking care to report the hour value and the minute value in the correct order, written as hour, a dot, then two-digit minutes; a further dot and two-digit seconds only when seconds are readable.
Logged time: 1.27
